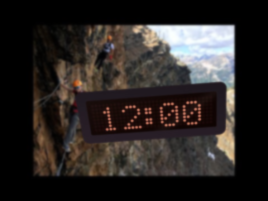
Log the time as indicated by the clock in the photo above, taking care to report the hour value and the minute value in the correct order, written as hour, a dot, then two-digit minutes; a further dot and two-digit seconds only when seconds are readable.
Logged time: 12.00
